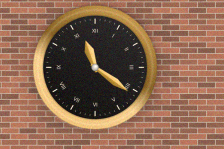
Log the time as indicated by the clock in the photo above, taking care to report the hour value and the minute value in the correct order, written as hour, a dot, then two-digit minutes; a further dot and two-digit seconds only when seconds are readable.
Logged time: 11.21
